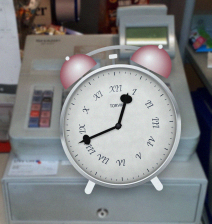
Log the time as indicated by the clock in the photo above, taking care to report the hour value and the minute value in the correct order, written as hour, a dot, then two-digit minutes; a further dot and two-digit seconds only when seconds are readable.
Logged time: 12.42
